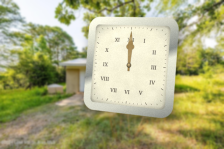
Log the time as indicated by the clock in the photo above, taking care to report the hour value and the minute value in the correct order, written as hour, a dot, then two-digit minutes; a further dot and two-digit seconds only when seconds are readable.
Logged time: 12.00
